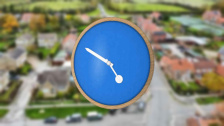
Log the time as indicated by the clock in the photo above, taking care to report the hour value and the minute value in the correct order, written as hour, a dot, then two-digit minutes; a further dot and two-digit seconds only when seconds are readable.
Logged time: 4.50
